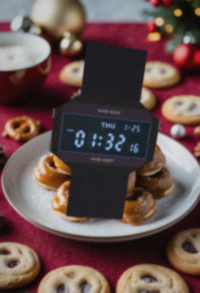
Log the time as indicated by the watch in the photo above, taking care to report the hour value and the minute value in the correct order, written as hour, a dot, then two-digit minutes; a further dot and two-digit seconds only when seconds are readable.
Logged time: 1.32
